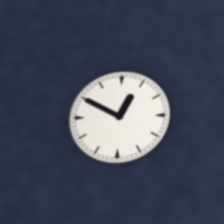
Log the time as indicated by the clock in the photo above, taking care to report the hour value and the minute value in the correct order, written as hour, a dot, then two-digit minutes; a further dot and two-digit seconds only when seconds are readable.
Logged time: 12.50
